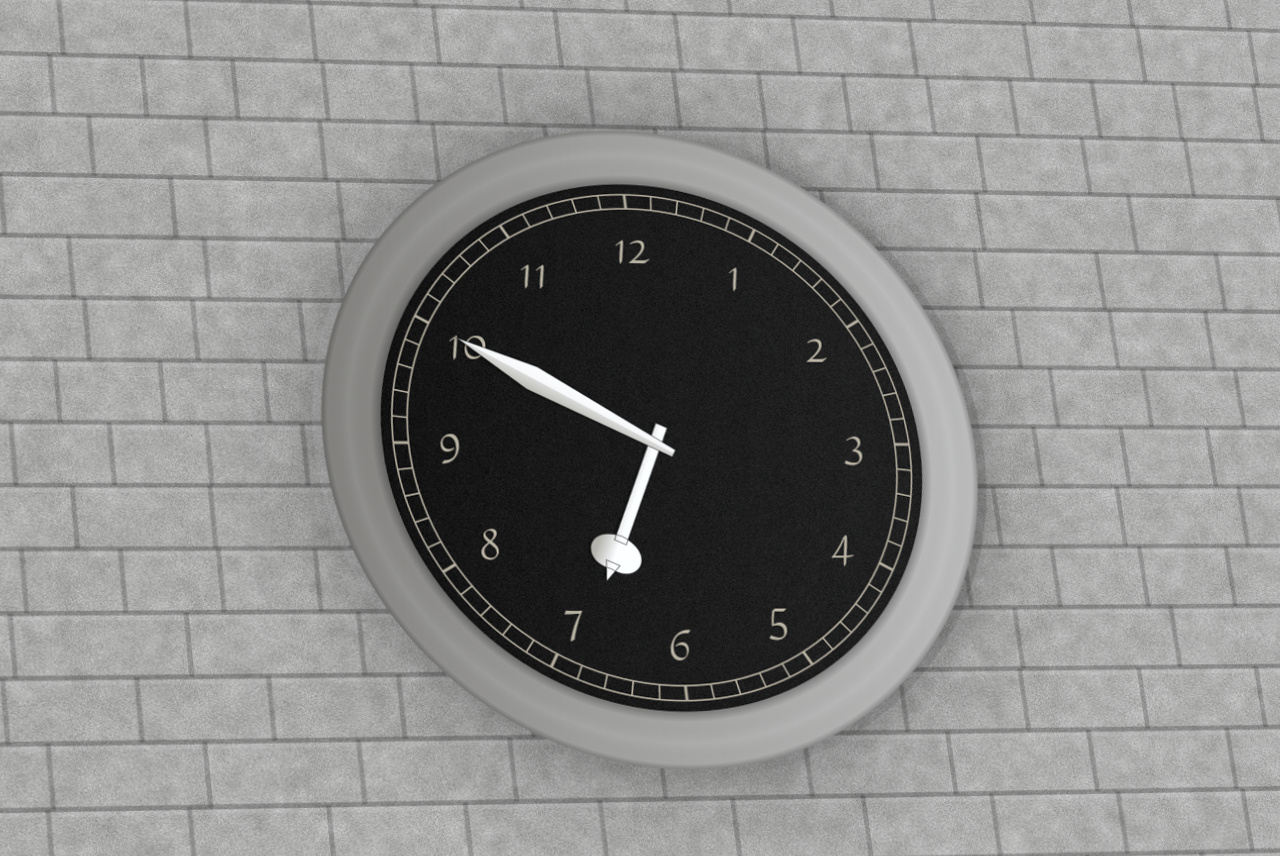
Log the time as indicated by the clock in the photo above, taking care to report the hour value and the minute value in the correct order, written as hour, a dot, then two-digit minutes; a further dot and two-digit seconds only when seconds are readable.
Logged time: 6.50
